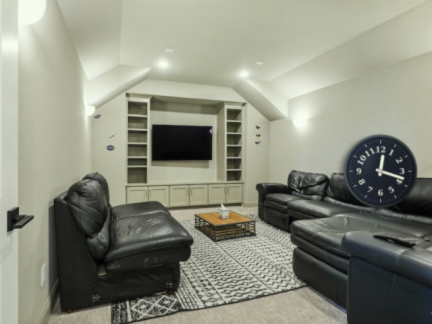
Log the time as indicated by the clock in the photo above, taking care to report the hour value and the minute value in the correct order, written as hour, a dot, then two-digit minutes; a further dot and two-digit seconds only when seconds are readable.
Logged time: 12.18
